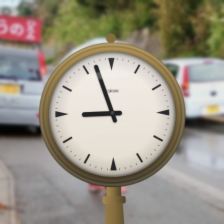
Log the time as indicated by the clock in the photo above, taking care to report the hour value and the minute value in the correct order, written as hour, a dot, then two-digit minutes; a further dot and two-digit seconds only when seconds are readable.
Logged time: 8.57
